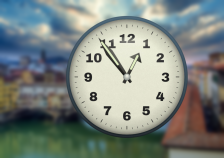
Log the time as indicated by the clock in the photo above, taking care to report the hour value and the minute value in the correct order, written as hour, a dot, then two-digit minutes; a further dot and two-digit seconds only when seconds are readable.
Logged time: 12.54
